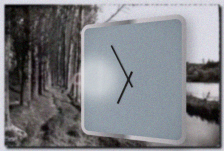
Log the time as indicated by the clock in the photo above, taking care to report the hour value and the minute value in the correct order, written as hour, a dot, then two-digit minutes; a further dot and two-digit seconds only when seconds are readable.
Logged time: 6.55
